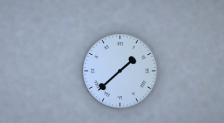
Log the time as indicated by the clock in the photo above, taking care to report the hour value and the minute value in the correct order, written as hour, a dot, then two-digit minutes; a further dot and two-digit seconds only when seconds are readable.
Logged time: 1.38
